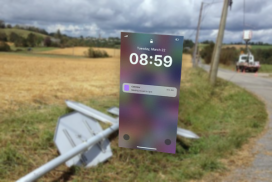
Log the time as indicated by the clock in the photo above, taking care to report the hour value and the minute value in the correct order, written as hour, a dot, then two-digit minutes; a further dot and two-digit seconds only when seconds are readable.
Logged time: 8.59
